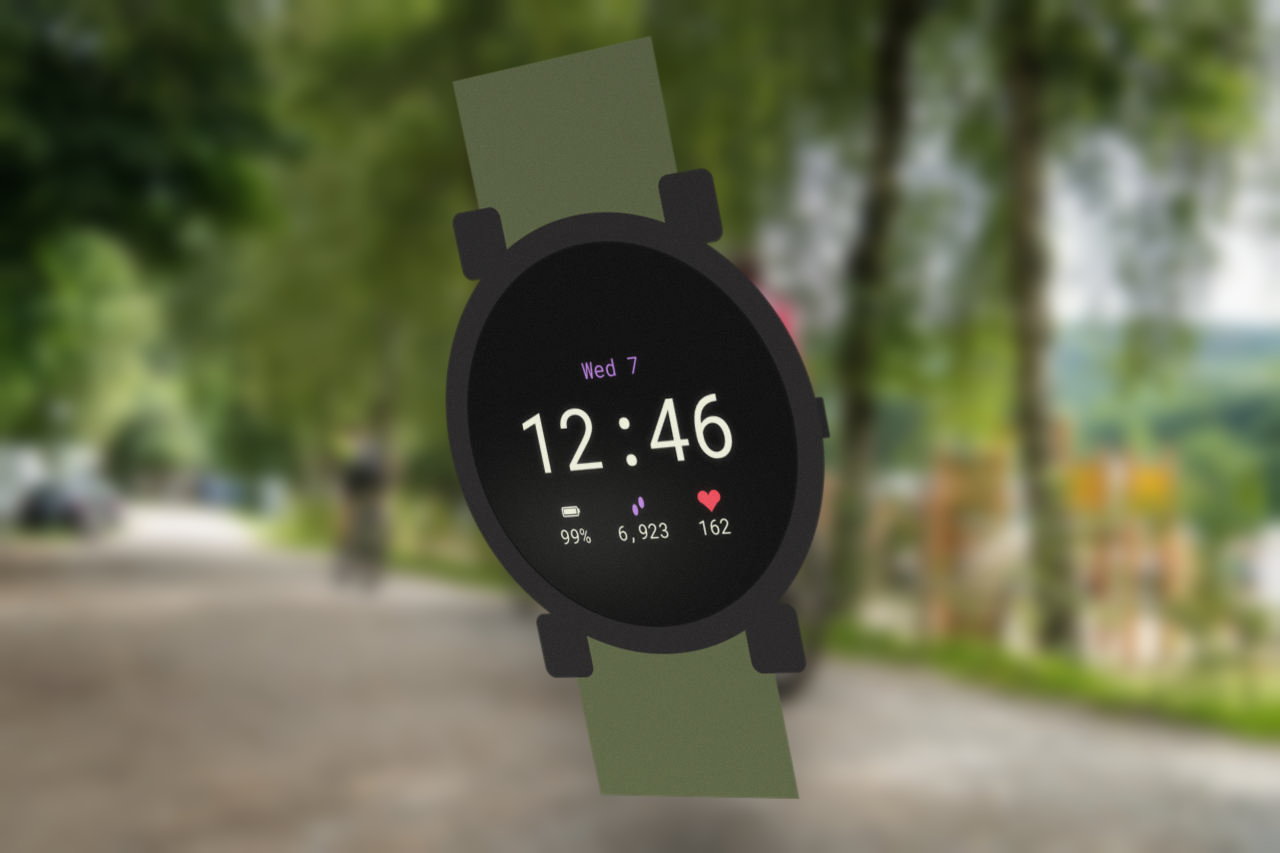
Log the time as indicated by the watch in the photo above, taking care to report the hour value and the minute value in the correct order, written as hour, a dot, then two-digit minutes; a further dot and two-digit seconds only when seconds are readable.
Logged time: 12.46
